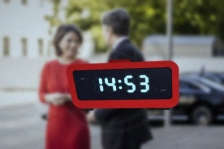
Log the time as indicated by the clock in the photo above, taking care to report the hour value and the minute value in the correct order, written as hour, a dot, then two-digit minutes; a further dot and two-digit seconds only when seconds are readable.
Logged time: 14.53
